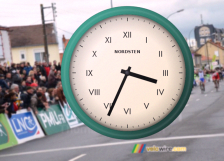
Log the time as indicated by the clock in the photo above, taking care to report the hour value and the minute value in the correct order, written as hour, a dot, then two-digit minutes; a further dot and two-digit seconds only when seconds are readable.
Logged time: 3.34
